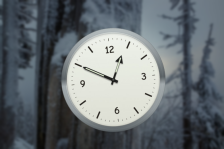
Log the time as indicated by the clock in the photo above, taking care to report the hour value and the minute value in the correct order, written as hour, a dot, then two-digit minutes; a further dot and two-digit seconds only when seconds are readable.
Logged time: 12.50
